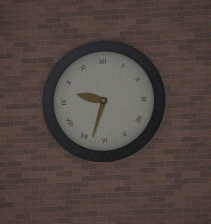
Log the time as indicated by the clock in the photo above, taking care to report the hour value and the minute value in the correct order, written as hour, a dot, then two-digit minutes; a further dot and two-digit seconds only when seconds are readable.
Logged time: 9.33
